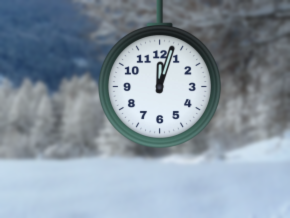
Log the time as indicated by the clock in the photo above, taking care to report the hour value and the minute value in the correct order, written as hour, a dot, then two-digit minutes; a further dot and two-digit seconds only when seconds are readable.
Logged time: 12.03
